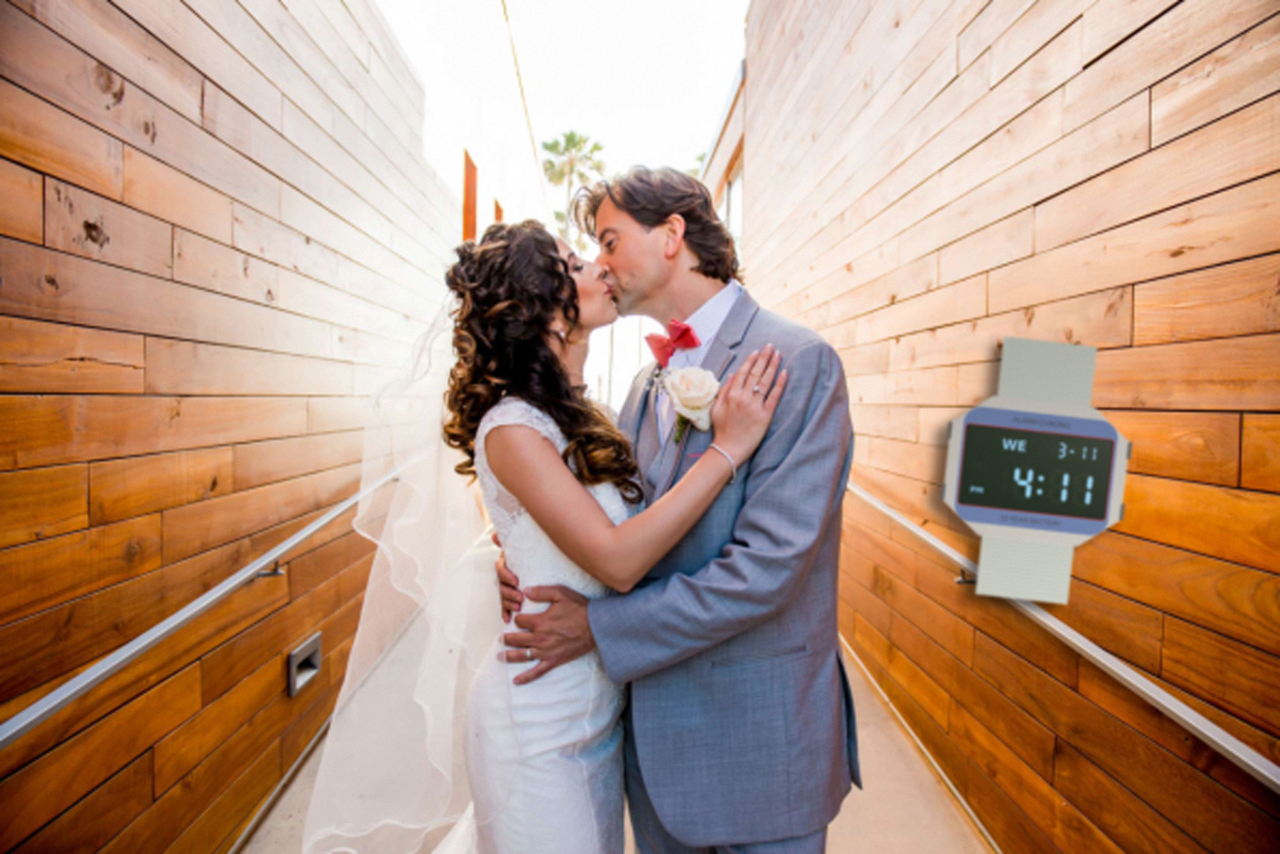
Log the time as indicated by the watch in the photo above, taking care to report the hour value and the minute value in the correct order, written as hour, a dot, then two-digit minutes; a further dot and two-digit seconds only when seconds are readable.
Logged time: 4.11
